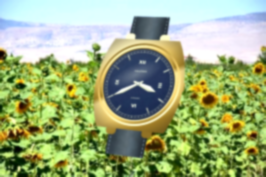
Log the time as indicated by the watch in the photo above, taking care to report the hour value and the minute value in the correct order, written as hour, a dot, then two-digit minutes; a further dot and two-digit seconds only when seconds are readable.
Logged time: 3.40
